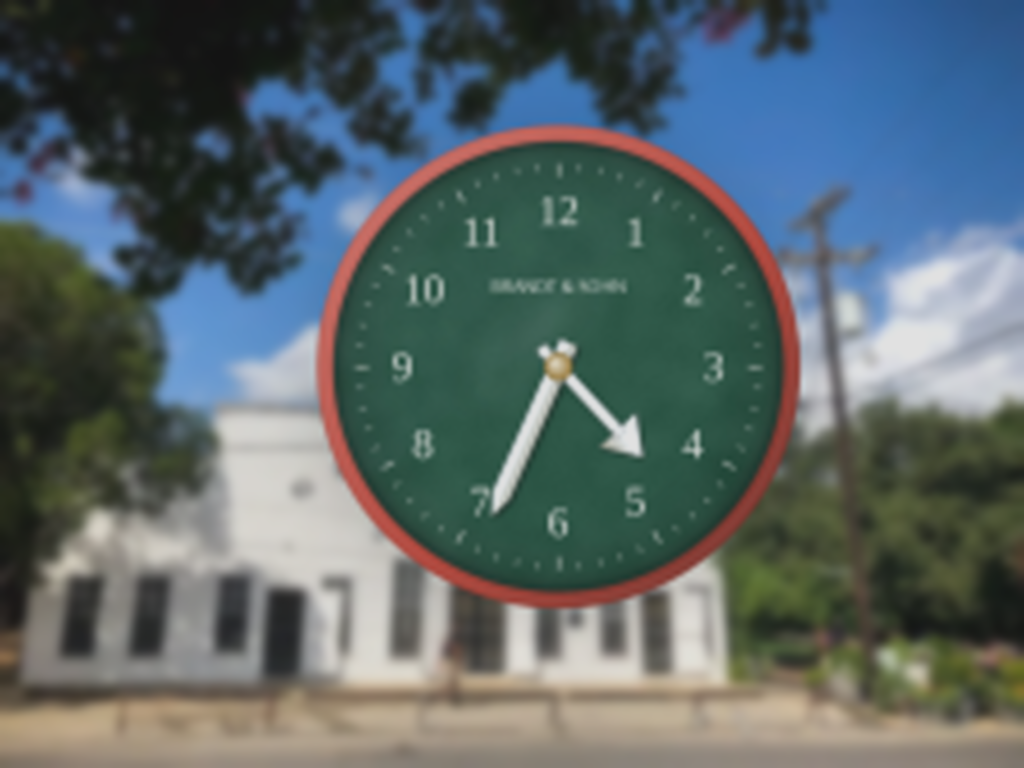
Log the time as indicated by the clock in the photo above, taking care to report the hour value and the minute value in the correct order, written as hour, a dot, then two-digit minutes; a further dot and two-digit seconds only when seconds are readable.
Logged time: 4.34
